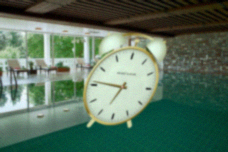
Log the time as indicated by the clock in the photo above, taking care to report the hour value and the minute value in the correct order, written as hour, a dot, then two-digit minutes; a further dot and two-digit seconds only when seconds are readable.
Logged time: 6.46
